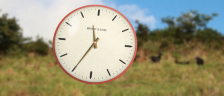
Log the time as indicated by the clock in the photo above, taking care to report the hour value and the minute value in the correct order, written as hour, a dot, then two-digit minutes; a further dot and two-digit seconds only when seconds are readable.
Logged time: 11.35
